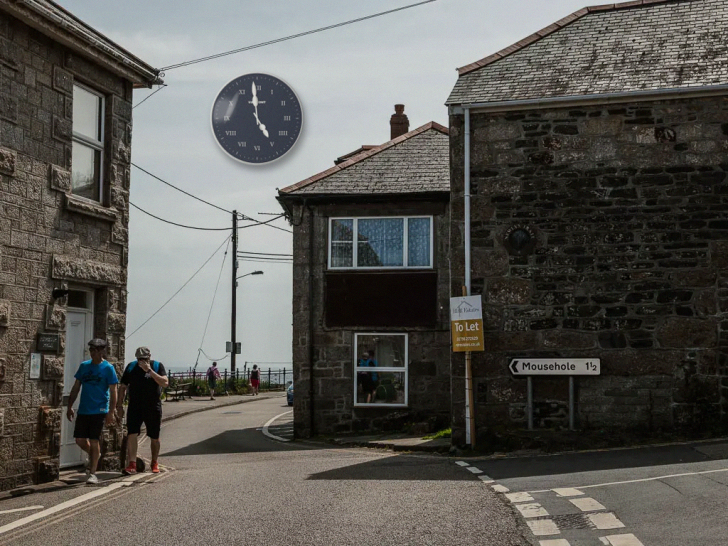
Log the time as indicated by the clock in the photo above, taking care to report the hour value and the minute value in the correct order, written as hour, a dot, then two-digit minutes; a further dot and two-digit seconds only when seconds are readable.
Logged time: 4.59
